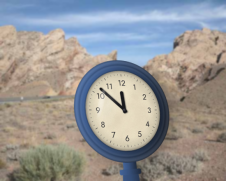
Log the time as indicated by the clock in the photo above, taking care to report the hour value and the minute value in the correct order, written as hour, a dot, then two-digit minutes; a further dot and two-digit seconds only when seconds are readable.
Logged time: 11.52
